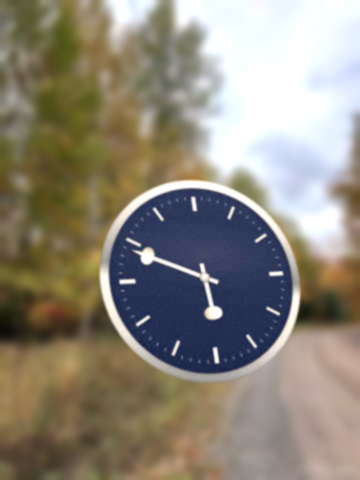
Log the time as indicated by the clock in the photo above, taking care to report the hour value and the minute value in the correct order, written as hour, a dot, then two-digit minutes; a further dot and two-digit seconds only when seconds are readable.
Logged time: 5.49
